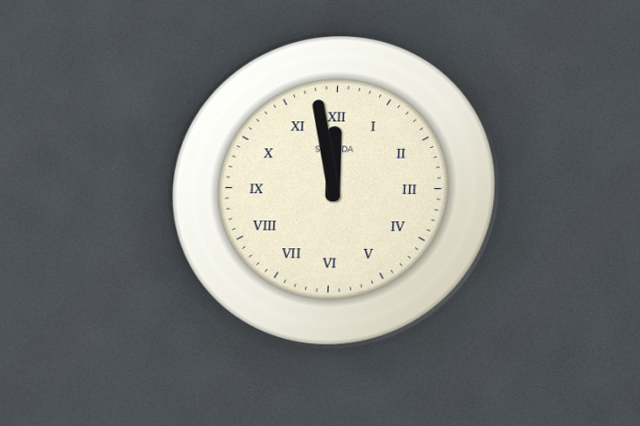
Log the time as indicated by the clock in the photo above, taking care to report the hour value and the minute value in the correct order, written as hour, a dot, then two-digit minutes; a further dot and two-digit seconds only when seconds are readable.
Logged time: 11.58
